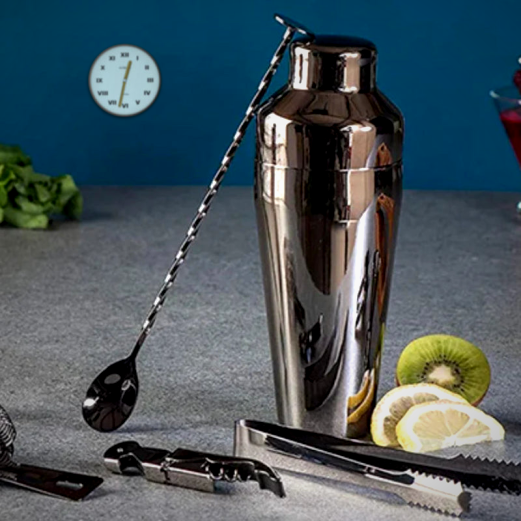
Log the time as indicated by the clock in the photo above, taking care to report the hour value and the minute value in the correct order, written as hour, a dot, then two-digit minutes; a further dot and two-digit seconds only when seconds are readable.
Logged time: 12.32
